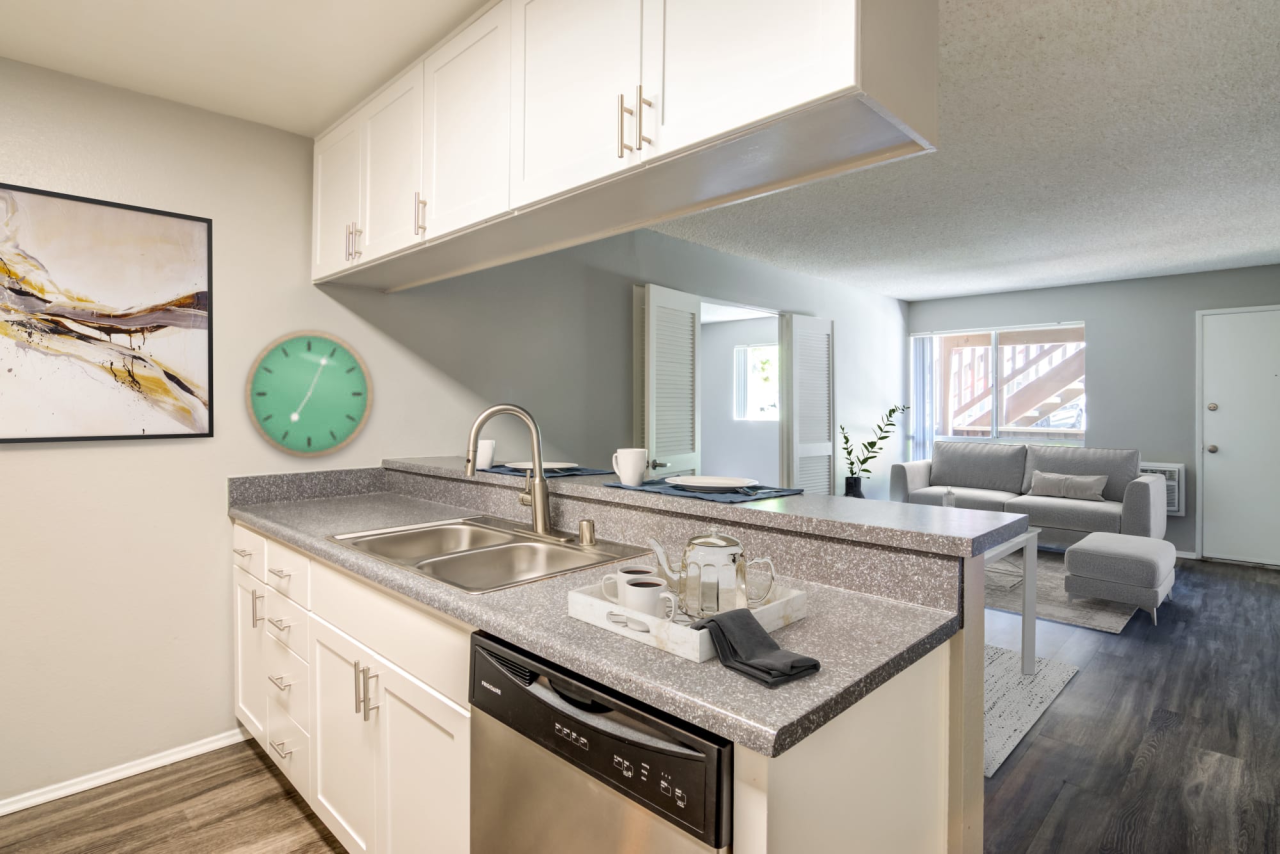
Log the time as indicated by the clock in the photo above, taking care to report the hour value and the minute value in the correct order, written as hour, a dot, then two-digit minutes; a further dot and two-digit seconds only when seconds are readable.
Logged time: 7.04
